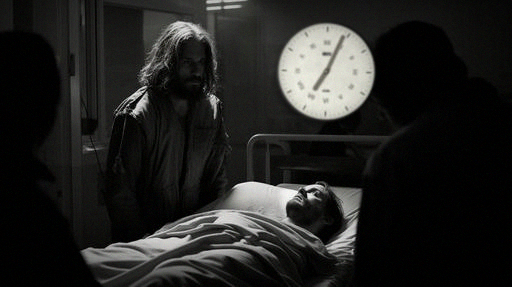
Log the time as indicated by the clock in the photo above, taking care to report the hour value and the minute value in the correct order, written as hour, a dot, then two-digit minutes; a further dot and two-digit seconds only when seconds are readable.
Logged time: 7.04
